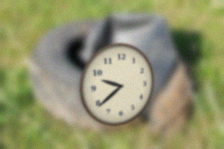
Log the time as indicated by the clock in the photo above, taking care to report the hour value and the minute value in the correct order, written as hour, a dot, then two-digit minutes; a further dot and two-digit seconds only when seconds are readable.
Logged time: 9.39
